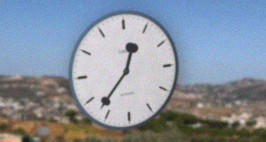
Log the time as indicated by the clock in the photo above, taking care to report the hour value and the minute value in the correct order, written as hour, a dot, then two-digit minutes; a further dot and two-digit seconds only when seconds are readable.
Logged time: 12.37
